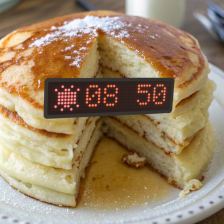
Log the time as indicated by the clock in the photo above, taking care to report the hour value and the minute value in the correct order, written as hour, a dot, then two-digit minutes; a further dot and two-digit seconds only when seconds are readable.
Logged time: 8.50
